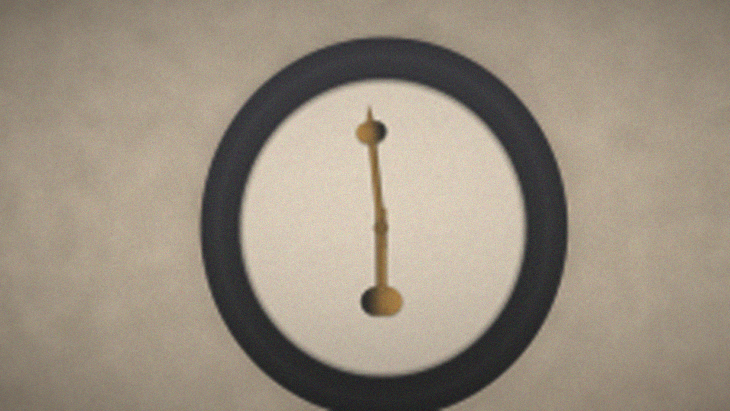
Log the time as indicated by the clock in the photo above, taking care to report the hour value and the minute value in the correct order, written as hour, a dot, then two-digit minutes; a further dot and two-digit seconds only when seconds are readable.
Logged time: 5.59
